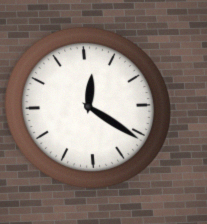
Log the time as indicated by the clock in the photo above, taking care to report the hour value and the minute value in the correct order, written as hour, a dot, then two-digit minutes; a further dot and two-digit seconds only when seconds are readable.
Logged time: 12.21
